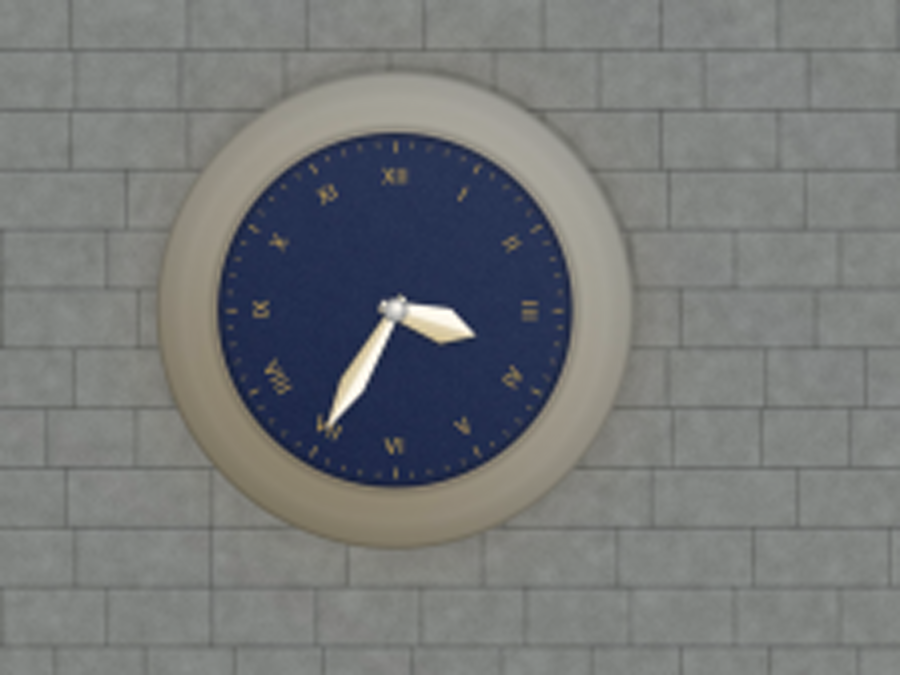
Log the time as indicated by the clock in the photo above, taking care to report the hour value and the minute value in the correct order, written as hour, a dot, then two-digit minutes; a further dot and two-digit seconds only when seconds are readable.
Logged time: 3.35
